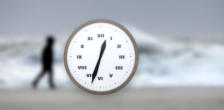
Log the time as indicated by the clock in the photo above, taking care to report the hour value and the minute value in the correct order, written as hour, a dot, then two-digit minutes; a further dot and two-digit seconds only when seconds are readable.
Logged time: 12.33
